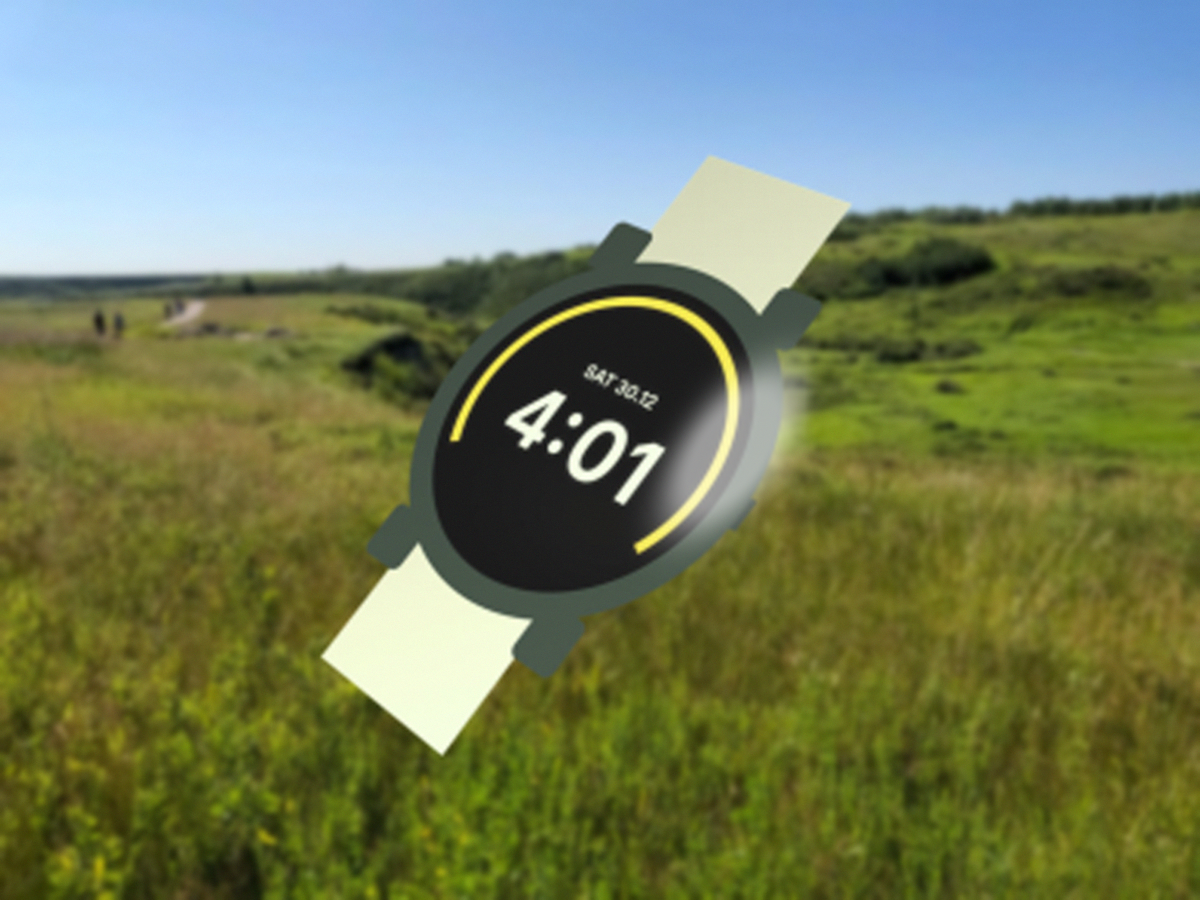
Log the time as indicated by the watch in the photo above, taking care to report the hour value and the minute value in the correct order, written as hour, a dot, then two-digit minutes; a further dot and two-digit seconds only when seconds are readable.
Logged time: 4.01
